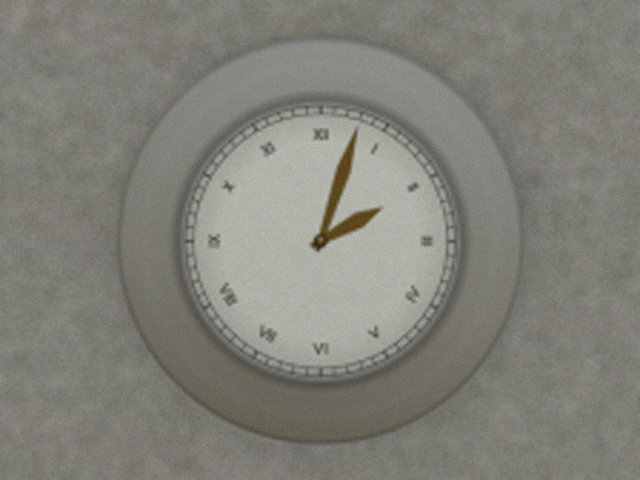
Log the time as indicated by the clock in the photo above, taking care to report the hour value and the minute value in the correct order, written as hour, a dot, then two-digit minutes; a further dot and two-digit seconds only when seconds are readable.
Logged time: 2.03
